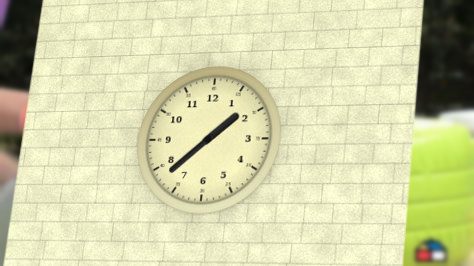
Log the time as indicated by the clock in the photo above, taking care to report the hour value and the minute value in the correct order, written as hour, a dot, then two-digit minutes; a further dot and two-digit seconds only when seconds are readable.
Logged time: 1.38
